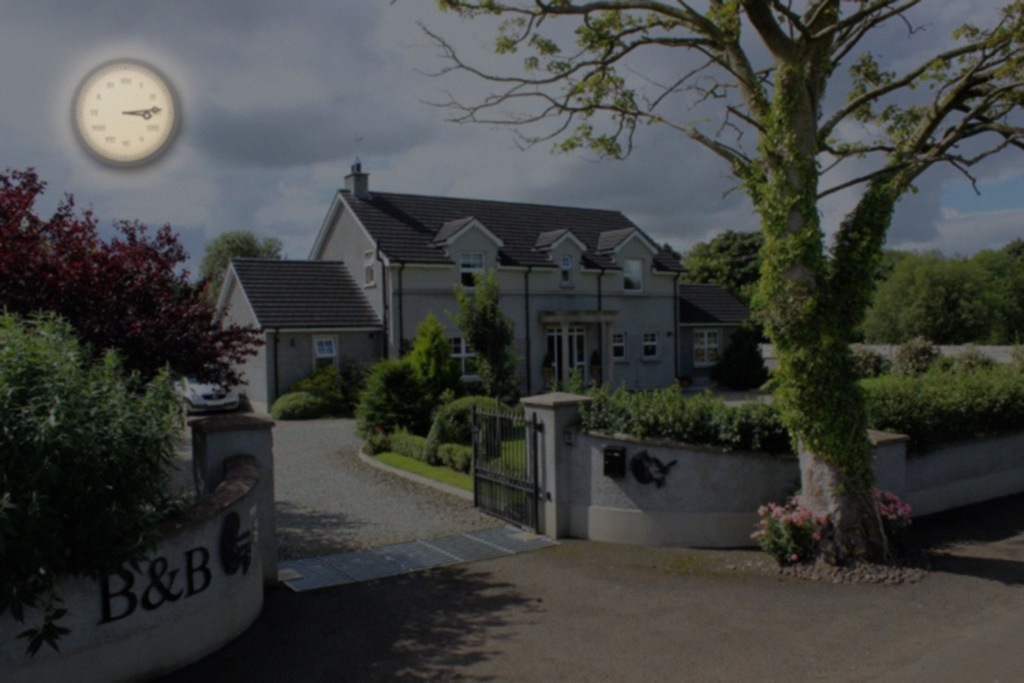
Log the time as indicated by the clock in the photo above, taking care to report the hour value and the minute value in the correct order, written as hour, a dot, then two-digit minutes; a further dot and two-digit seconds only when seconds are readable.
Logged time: 3.14
